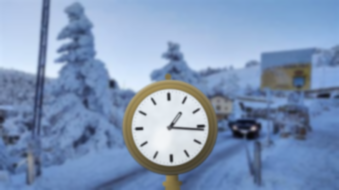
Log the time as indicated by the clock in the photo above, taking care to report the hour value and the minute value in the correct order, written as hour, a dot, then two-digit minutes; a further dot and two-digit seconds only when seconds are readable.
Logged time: 1.16
